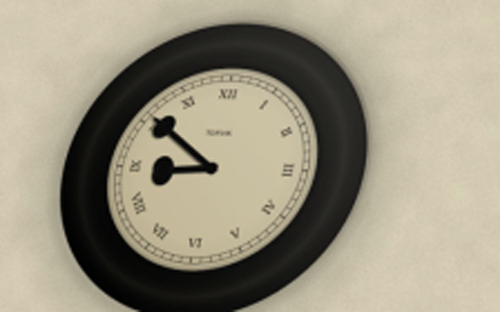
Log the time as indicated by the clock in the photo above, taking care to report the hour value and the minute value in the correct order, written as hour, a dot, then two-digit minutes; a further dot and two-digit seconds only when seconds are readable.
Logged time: 8.51
